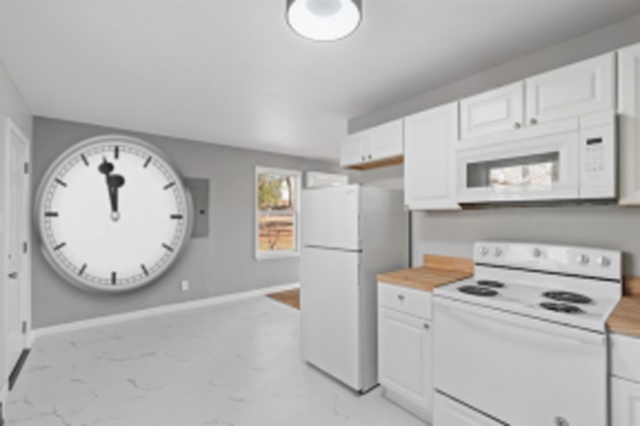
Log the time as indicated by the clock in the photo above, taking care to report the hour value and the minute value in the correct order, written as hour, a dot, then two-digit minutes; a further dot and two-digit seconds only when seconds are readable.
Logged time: 11.58
